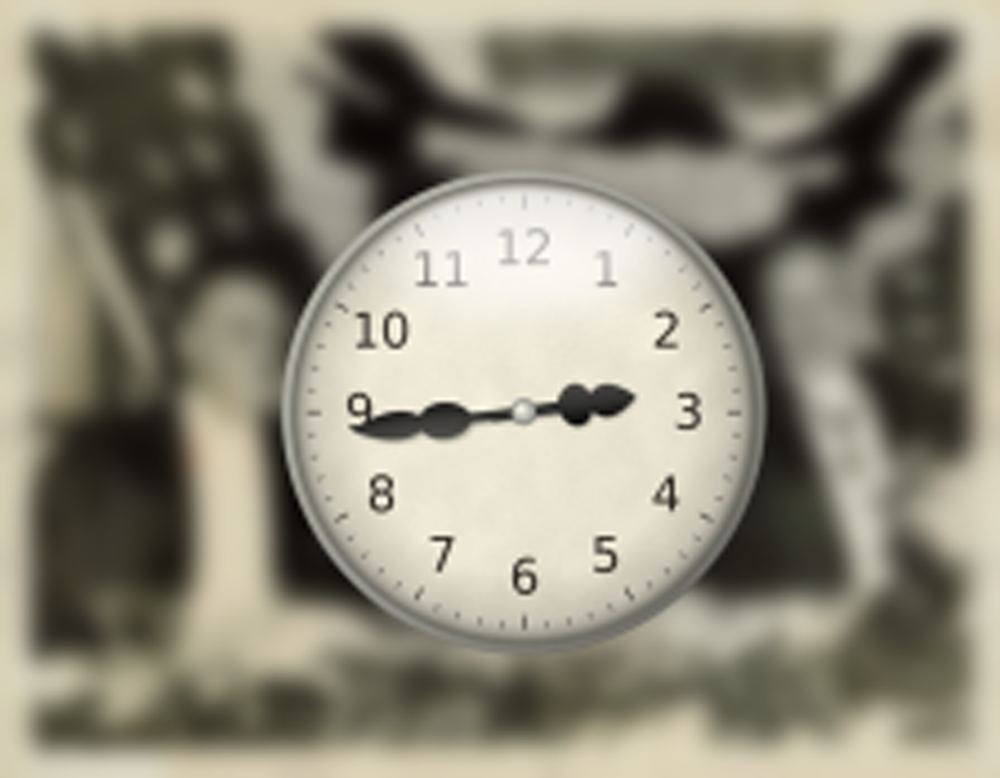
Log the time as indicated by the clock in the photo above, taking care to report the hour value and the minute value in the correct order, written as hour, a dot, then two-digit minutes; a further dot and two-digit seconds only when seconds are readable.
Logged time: 2.44
